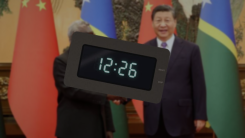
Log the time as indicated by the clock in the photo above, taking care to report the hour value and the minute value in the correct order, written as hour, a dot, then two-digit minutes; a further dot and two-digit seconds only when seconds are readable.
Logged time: 12.26
